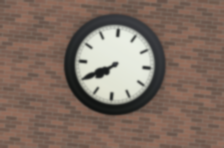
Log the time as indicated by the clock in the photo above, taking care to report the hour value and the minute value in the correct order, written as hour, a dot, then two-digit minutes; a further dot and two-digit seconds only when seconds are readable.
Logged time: 7.40
